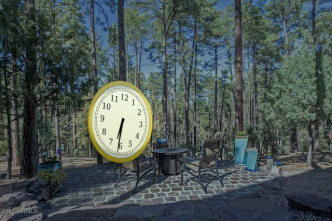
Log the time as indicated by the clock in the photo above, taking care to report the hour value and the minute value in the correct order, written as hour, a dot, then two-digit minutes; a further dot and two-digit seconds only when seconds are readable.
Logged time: 6.31
